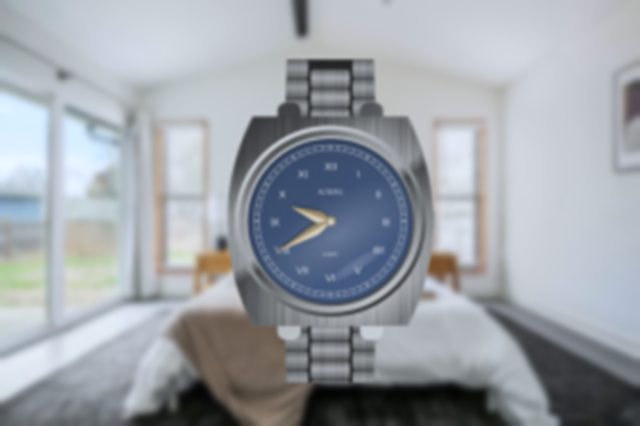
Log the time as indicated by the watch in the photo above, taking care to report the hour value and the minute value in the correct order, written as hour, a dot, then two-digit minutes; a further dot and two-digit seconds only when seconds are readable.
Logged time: 9.40
